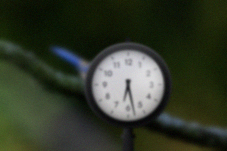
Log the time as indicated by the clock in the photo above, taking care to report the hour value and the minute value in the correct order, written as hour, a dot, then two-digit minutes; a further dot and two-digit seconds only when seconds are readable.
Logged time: 6.28
